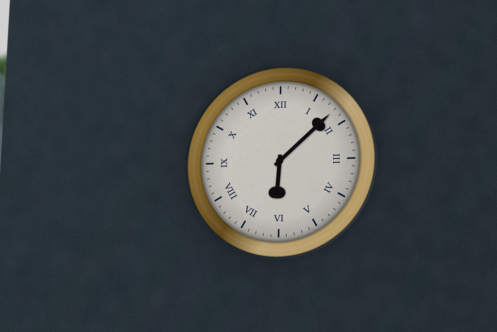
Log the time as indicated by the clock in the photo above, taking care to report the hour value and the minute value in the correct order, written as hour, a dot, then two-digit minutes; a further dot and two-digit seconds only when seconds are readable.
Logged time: 6.08
